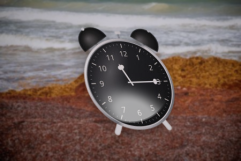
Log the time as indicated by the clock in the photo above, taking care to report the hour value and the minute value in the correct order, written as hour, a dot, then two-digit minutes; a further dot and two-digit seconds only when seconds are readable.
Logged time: 11.15
